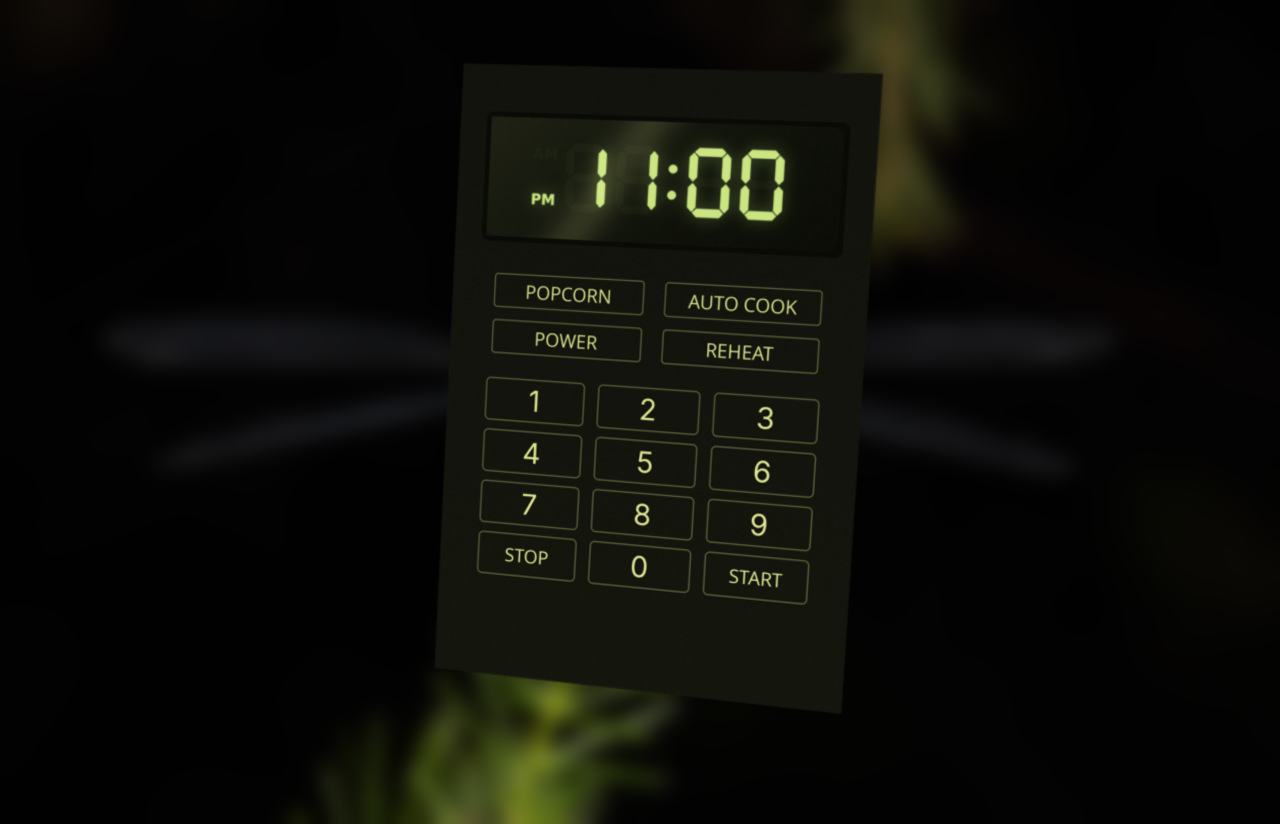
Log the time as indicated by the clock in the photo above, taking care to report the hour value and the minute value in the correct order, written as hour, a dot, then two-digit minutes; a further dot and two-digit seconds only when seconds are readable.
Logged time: 11.00
